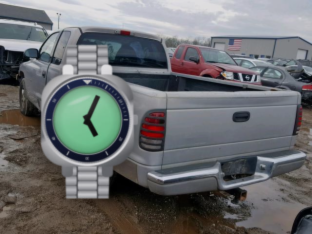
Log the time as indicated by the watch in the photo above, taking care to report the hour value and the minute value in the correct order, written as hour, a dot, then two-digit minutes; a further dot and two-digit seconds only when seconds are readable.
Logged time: 5.04
